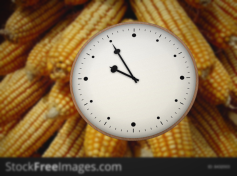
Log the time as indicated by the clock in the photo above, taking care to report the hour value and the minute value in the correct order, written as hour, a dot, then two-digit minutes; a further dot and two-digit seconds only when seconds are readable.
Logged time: 9.55
